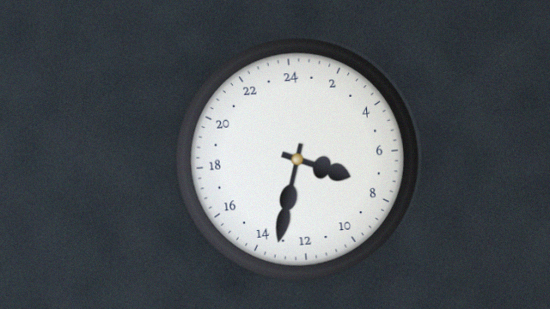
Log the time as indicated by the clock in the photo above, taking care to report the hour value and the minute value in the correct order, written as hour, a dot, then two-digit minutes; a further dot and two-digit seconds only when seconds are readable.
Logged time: 7.33
